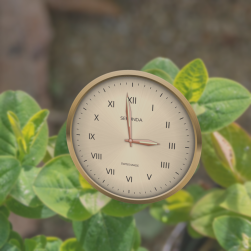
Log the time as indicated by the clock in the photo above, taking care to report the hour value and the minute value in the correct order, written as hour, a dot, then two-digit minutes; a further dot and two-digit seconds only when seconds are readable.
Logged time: 2.59
